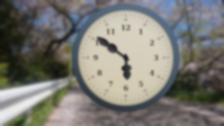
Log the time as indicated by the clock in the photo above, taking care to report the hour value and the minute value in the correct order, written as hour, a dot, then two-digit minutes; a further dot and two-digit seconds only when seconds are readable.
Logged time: 5.51
